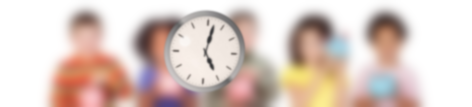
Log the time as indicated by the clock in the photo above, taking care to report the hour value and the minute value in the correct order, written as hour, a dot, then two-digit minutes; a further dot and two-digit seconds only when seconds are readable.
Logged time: 5.02
